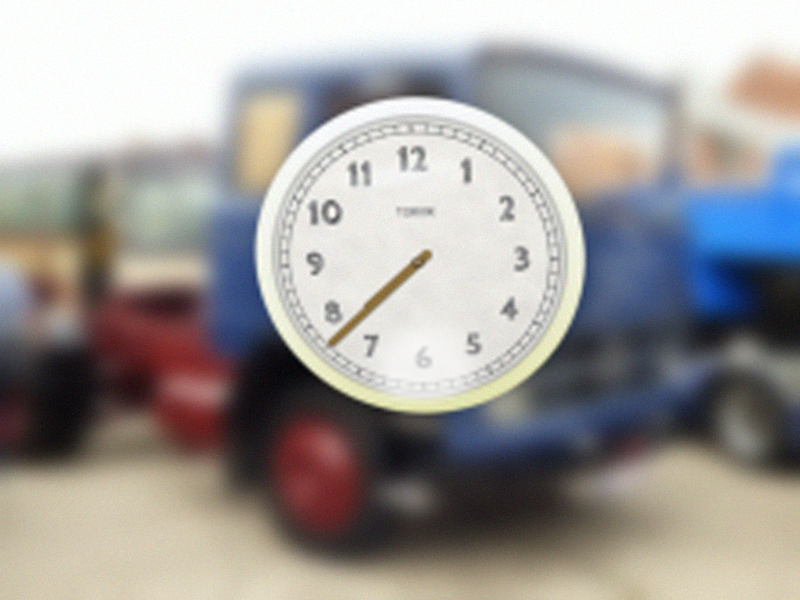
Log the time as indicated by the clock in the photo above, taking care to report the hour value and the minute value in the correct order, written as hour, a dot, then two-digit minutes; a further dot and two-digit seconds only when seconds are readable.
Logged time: 7.38
